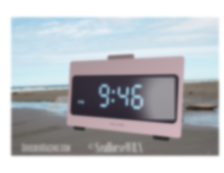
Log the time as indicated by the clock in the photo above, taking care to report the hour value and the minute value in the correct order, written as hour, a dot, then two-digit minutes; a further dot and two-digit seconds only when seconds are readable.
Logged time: 9.46
